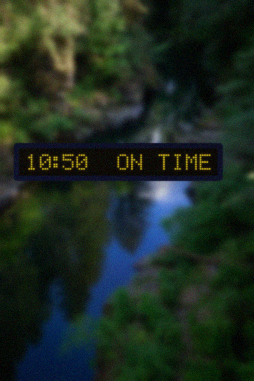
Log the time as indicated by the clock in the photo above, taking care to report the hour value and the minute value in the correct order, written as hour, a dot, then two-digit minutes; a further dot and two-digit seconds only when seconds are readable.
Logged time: 10.50
